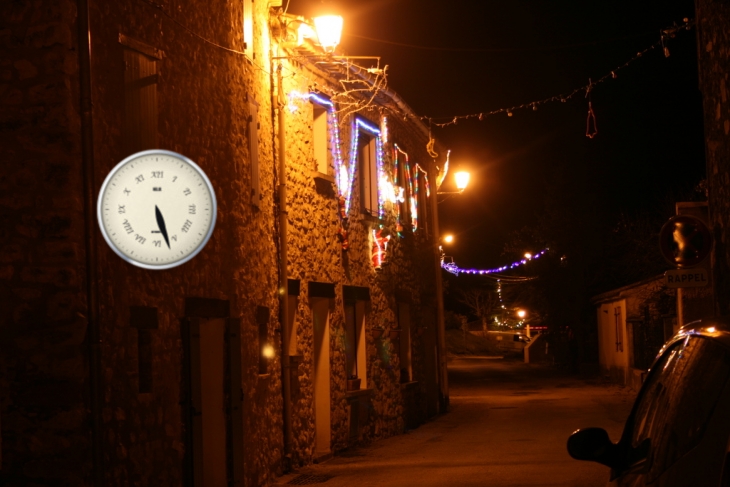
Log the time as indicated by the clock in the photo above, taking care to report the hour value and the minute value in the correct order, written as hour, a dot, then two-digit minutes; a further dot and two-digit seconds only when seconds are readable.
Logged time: 5.27
